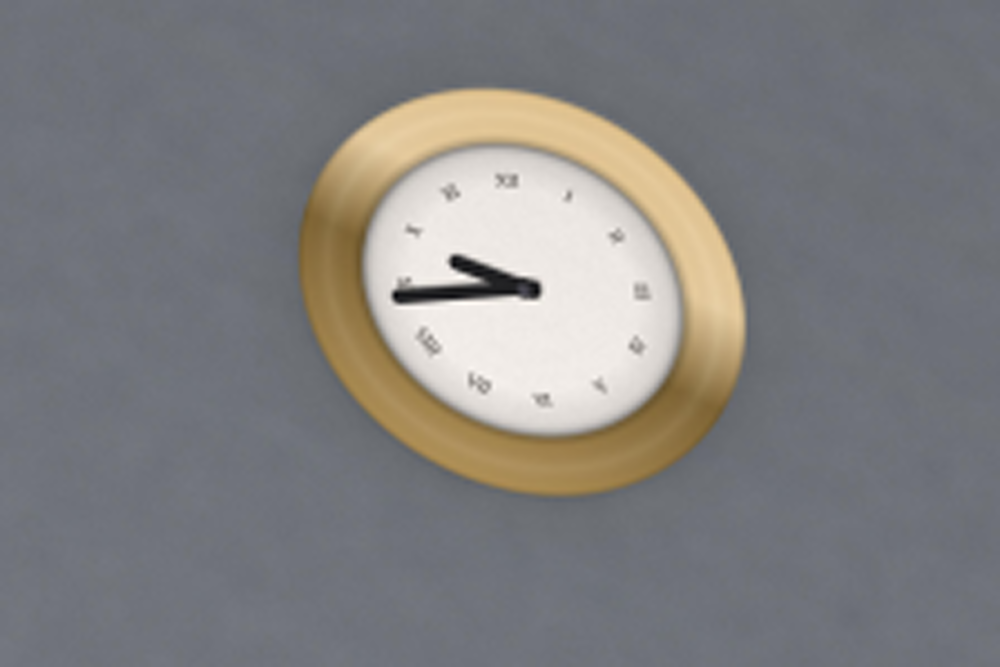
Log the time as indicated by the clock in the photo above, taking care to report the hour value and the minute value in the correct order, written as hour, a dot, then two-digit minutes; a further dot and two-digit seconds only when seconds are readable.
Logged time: 9.44
